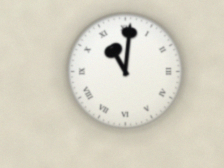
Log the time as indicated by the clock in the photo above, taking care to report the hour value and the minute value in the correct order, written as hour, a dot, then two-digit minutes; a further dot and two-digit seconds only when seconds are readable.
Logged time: 11.01
